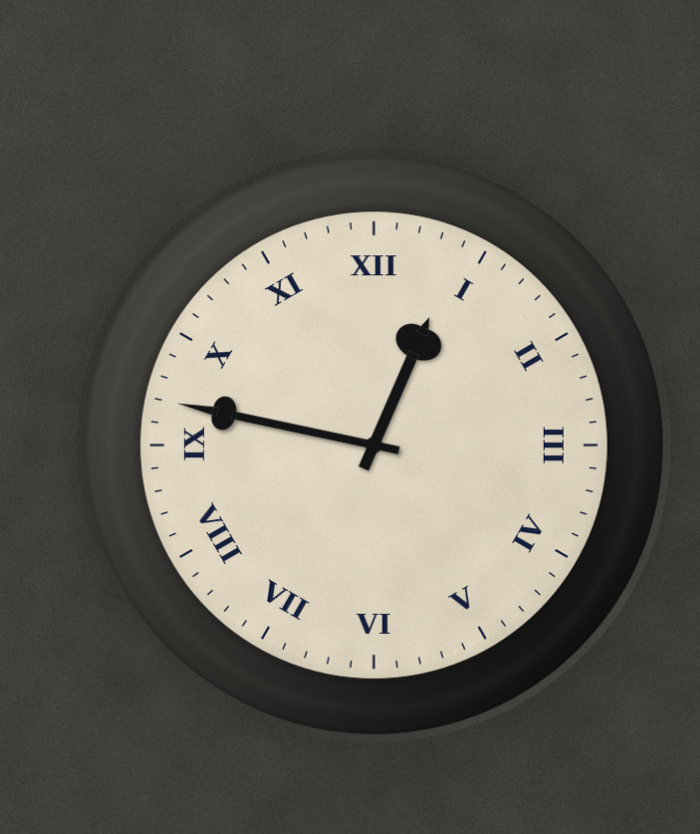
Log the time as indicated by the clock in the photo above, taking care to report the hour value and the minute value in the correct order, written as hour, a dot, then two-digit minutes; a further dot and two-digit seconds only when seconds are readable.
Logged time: 12.47
